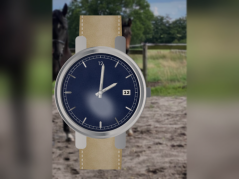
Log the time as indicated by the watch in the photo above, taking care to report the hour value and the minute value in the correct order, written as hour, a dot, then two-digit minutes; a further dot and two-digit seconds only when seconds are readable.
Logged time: 2.01
